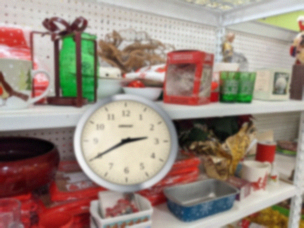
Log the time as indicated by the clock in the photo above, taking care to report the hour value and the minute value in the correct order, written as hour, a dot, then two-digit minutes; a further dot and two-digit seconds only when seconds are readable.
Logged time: 2.40
